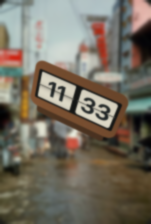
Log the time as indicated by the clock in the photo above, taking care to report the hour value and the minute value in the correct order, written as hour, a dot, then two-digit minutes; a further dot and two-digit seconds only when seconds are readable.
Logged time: 11.33
